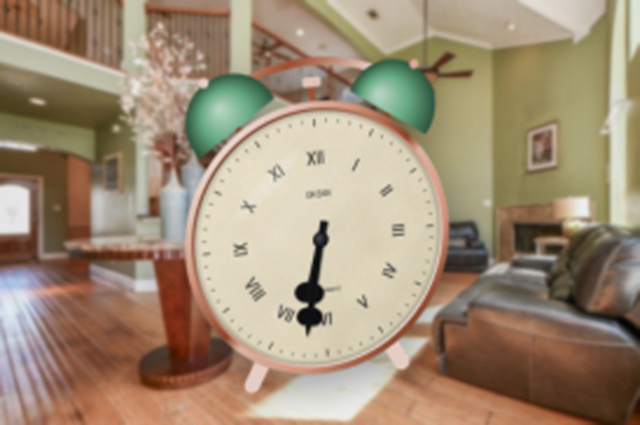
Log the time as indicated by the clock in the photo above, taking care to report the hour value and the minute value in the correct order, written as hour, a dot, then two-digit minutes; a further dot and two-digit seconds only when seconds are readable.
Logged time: 6.32
